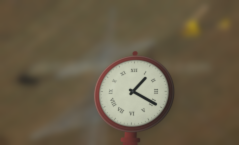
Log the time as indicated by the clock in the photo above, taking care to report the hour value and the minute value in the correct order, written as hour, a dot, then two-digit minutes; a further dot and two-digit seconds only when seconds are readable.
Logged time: 1.20
